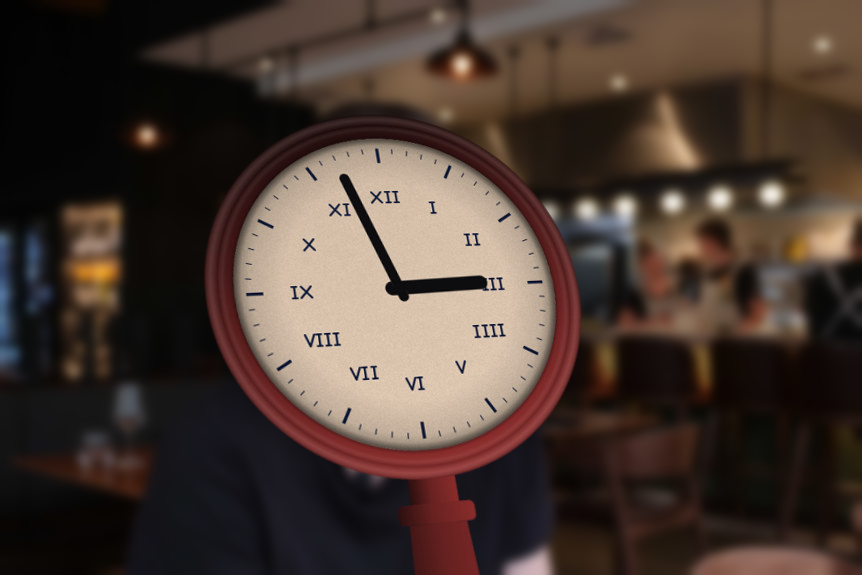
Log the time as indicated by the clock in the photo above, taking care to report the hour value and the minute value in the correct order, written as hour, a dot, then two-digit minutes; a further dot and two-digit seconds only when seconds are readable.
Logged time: 2.57
